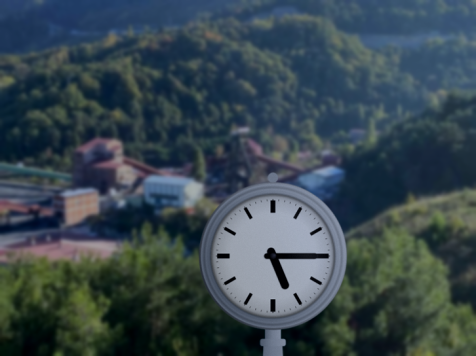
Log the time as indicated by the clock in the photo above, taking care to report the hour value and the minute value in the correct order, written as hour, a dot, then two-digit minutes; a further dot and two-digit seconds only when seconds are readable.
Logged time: 5.15
